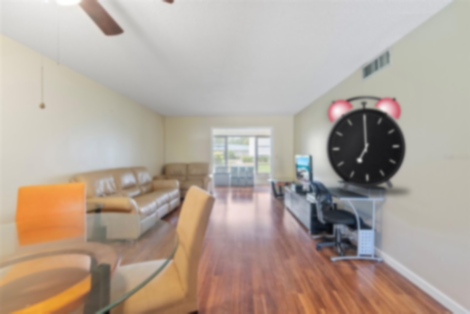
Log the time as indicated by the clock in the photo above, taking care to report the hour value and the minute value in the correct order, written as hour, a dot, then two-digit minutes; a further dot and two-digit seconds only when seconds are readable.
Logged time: 7.00
